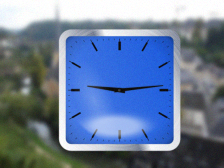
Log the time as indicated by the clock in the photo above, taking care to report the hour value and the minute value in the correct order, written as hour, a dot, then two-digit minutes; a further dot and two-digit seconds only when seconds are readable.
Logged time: 9.14
